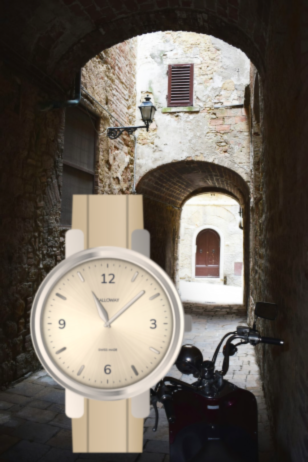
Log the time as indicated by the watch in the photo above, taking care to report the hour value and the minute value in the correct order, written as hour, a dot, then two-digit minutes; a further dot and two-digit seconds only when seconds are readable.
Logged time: 11.08
